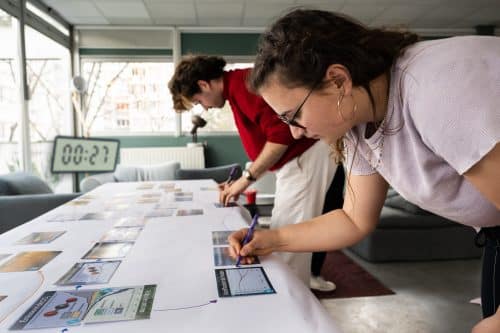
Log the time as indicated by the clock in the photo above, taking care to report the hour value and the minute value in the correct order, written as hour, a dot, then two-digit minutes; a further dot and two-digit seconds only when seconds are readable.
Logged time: 0.27
